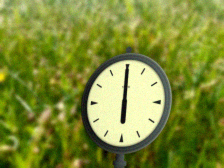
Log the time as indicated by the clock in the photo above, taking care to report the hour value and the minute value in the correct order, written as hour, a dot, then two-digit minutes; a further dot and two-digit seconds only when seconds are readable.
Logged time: 6.00
